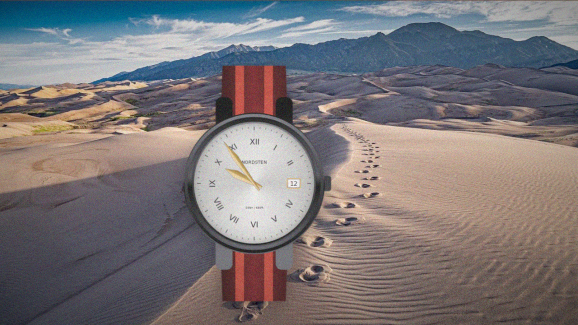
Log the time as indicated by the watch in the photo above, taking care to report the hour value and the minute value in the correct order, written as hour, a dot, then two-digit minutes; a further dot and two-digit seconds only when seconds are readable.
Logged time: 9.54
